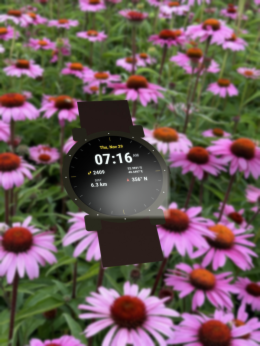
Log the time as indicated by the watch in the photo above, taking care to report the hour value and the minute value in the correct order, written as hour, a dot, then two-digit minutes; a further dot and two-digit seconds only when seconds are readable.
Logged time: 7.16
